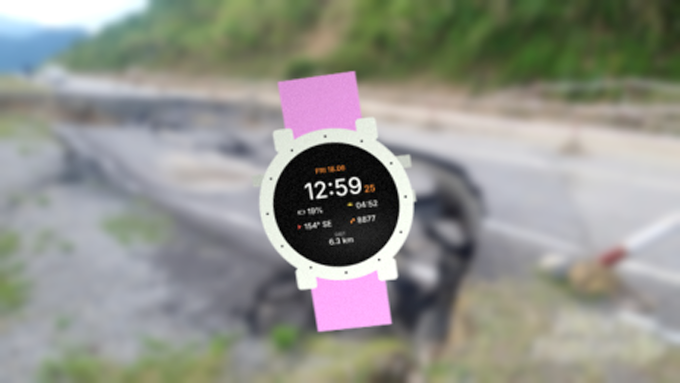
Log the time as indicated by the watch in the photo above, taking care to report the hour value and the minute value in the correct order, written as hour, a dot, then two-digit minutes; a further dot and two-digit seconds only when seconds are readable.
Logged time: 12.59
